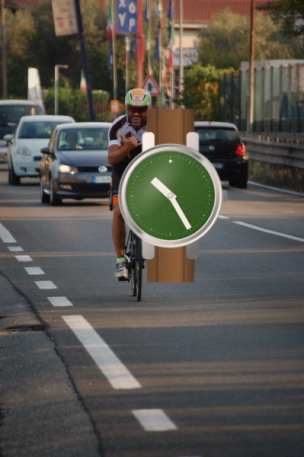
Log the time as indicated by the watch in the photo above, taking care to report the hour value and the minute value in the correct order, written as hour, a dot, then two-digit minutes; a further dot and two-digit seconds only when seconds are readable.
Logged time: 10.25
